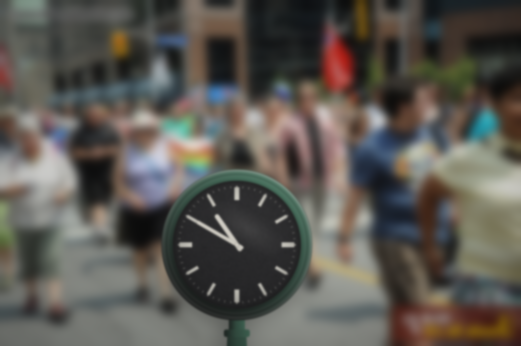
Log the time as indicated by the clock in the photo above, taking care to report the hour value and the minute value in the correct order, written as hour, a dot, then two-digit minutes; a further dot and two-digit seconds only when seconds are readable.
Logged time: 10.50
